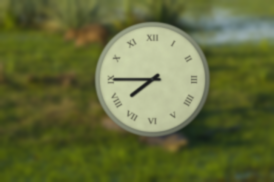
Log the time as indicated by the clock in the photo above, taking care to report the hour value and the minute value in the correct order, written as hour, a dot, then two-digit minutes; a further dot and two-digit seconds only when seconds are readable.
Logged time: 7.45
